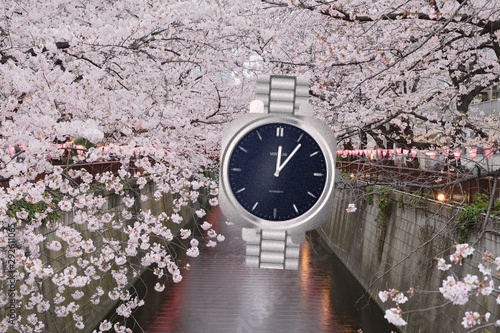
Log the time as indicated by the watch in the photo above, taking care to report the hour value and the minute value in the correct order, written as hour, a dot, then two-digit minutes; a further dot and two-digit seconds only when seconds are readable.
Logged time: 12.06
